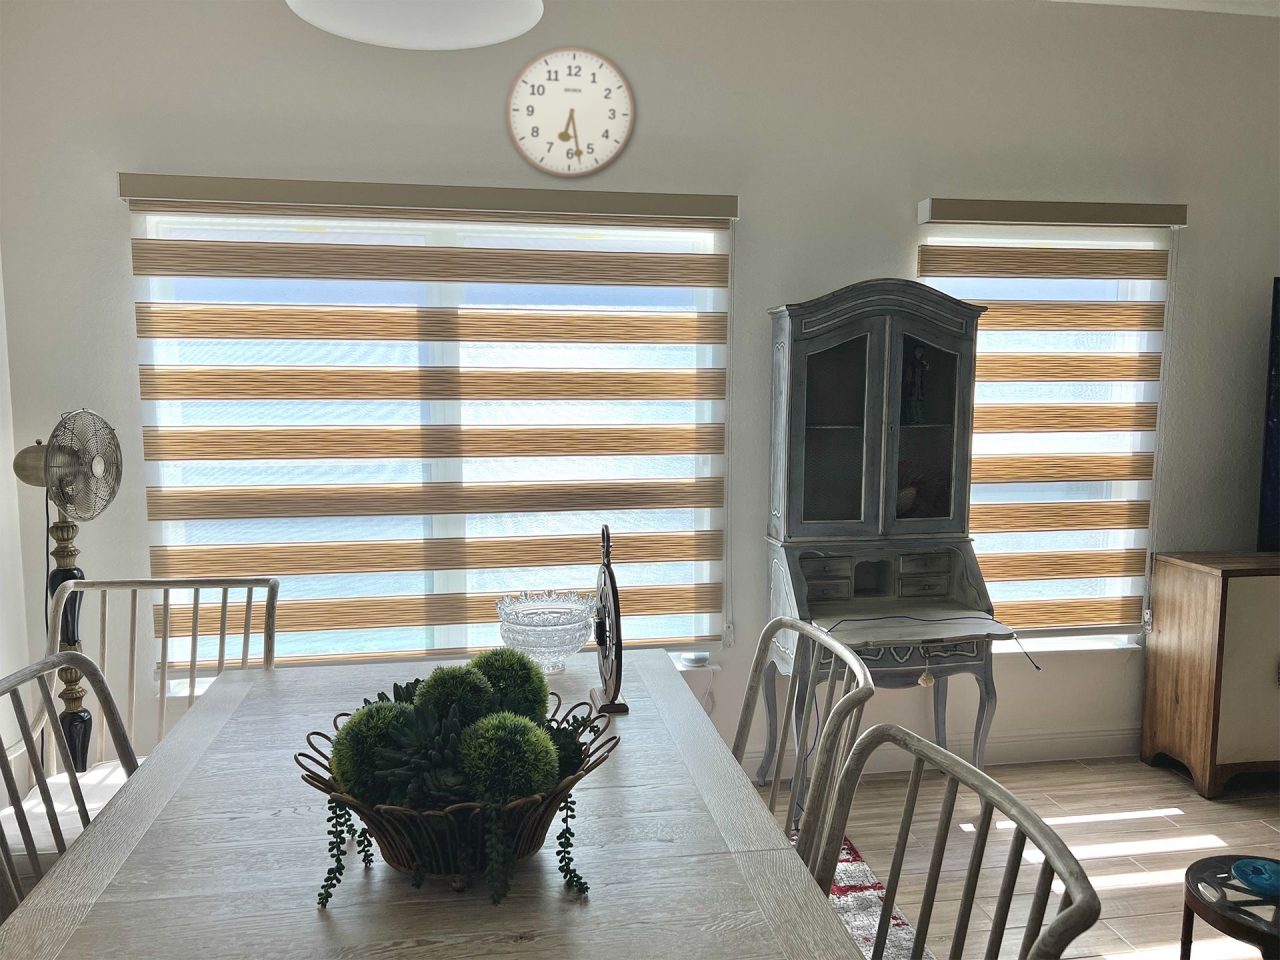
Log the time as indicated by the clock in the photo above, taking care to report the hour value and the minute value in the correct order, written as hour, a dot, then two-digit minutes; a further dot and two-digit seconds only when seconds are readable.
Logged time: 6.28
